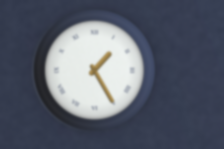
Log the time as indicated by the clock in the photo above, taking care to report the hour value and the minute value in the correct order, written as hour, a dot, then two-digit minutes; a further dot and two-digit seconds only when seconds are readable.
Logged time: 1.25
